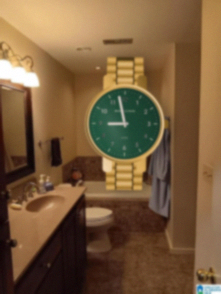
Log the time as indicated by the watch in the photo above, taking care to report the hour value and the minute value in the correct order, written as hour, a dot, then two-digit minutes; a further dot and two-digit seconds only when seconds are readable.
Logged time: 8.58
